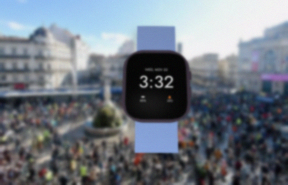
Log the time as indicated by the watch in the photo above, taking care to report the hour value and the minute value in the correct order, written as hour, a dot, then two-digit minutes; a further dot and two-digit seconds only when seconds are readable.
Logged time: 3.32
